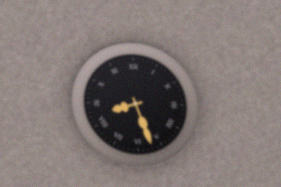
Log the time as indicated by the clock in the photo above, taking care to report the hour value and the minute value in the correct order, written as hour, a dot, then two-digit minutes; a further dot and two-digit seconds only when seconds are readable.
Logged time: 8.27
